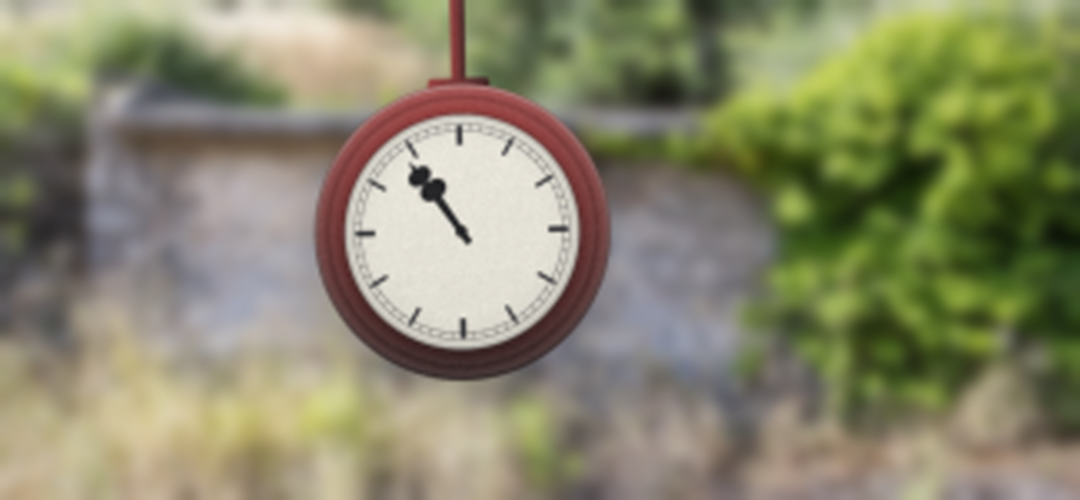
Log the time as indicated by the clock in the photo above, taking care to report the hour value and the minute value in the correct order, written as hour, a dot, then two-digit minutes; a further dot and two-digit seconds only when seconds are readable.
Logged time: 10.54
